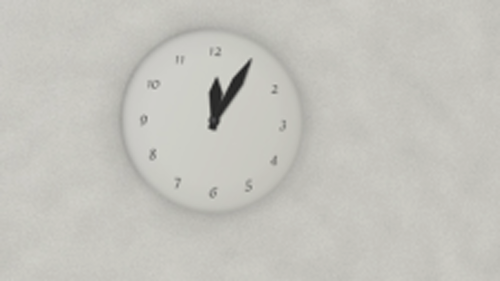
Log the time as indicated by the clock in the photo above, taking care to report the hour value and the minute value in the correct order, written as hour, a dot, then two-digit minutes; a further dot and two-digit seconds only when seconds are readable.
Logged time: 12.05
